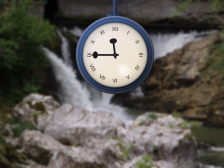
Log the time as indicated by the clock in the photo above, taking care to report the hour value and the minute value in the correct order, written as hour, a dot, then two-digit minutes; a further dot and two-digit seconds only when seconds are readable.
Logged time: 11.45
